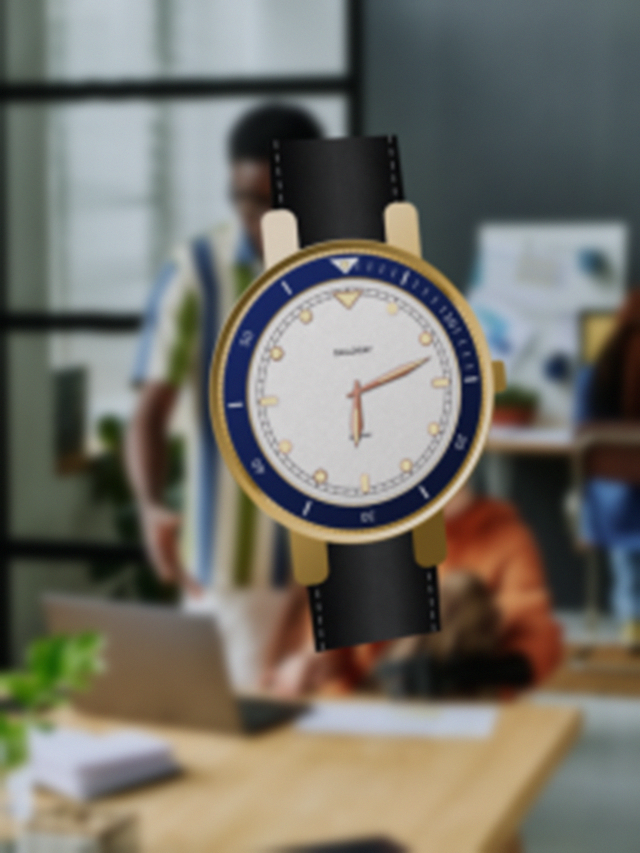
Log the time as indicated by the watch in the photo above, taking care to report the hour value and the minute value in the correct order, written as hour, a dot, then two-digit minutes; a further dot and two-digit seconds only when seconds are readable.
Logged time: 6.12
